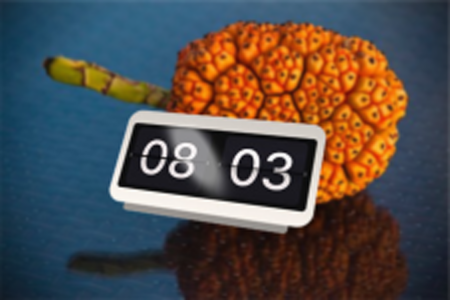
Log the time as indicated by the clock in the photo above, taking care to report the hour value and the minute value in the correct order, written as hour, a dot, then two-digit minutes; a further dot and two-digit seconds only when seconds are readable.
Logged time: 8.03
